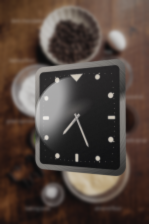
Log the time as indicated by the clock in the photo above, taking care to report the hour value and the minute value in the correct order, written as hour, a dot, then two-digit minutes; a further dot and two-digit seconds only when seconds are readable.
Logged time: 7.26
